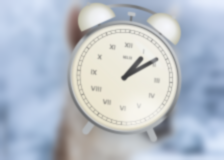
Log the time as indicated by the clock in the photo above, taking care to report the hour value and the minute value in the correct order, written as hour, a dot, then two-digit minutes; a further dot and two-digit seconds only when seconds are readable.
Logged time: 1.09
